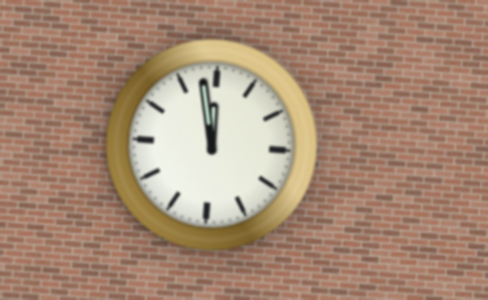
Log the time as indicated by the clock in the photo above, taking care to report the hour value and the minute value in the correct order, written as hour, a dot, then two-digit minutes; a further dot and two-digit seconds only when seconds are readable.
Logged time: 11.58
